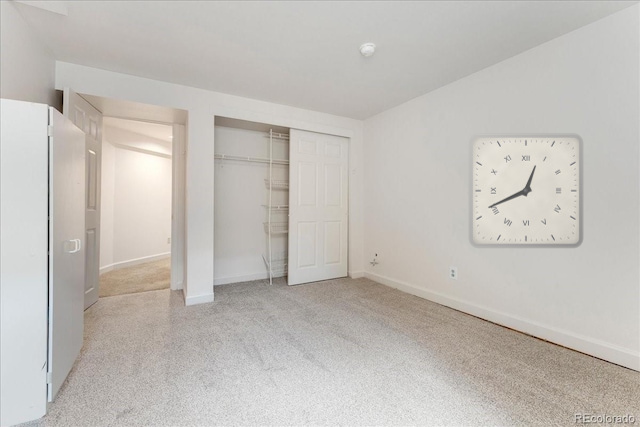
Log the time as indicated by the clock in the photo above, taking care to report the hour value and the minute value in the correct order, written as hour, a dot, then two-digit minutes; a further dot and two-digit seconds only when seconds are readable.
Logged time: 12.41
